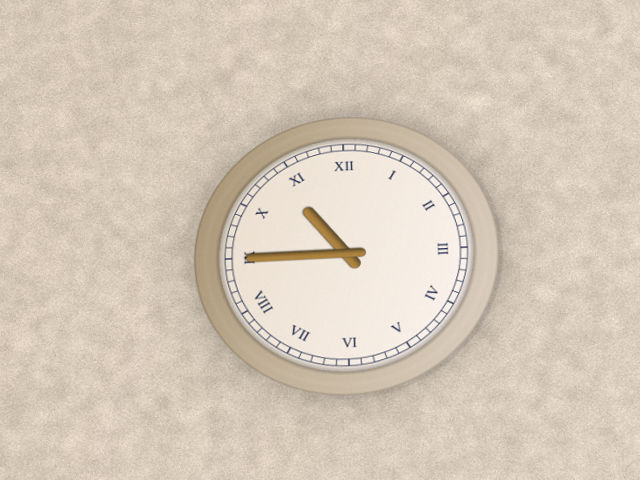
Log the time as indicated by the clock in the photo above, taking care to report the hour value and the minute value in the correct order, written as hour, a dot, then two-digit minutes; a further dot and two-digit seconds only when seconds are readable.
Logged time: 10.45
